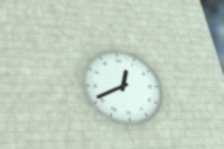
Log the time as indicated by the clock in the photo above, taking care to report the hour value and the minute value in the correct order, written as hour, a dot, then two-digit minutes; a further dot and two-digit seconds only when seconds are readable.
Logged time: 12.41
